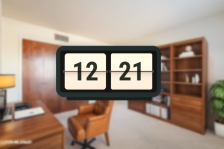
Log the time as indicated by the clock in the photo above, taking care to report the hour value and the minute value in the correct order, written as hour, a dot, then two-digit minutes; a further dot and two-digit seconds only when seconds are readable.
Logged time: 12.21
